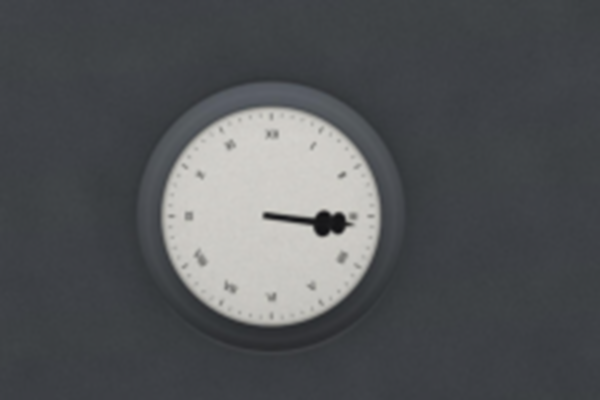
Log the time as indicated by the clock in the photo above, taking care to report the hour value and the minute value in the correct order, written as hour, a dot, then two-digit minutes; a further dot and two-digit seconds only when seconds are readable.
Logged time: 3.16
